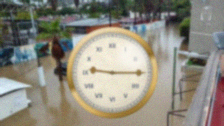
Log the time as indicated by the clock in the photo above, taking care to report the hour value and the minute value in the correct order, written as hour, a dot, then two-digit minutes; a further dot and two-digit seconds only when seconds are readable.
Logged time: 9.15
